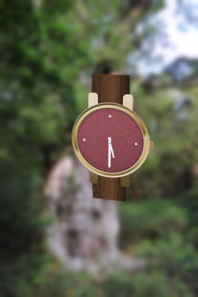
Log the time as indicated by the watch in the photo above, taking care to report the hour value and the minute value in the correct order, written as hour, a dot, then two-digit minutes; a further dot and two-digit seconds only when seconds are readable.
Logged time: 5.30
